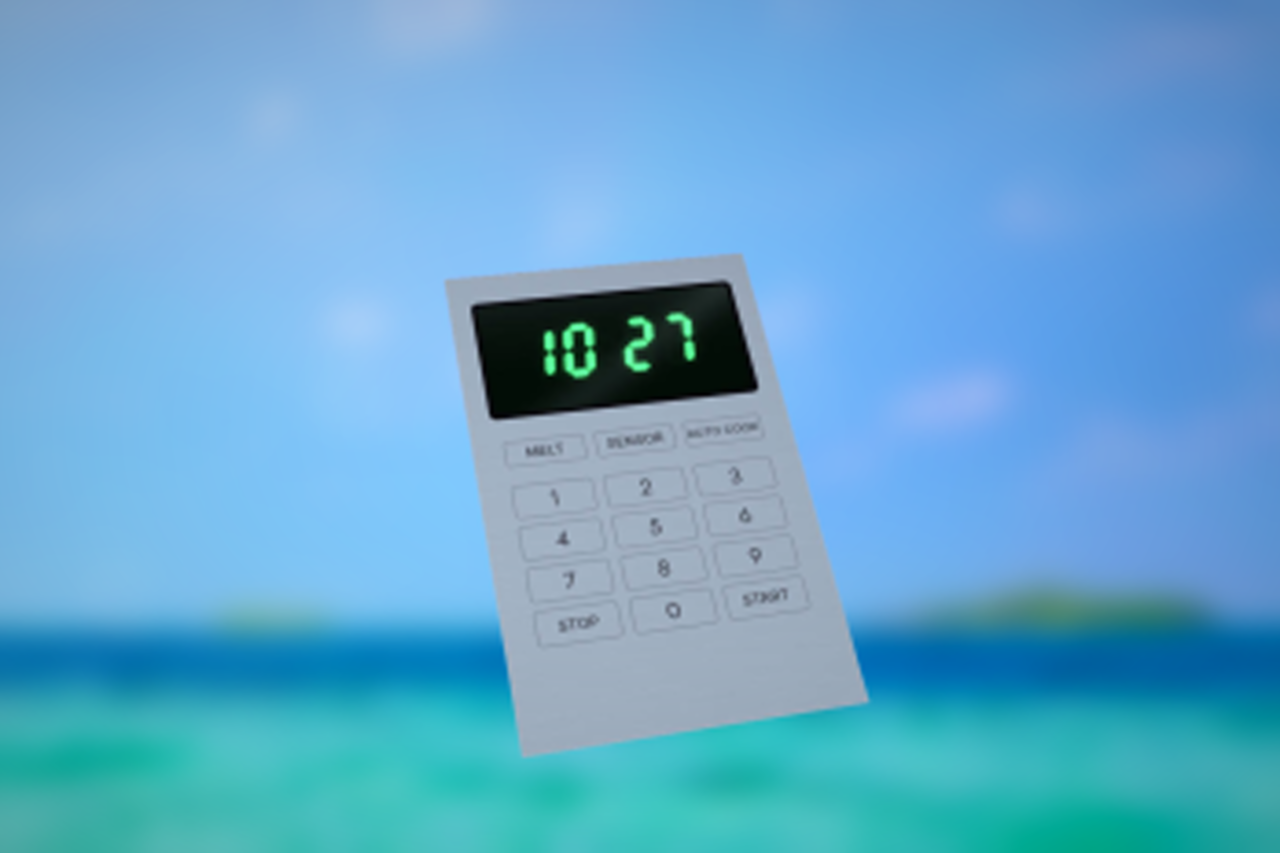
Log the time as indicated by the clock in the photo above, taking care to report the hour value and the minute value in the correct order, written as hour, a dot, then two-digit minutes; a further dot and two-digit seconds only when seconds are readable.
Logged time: 10.27
